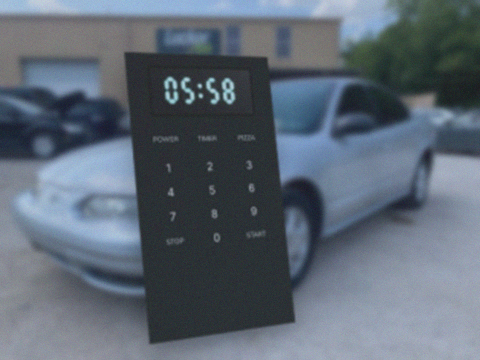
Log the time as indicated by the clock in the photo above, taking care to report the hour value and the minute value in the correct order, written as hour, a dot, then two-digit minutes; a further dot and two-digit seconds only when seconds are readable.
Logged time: 5.58
